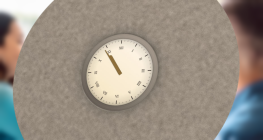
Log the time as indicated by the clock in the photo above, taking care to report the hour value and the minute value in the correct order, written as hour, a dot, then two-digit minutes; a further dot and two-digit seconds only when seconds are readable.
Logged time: 10.54
